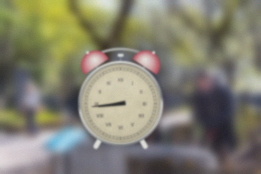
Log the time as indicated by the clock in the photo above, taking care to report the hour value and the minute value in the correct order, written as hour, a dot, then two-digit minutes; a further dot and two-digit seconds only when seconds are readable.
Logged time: 8.44
